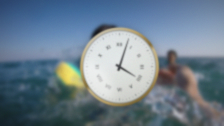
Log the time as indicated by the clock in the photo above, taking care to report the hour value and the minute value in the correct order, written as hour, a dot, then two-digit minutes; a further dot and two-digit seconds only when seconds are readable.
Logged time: 4.03
